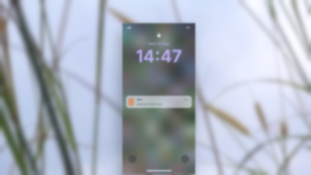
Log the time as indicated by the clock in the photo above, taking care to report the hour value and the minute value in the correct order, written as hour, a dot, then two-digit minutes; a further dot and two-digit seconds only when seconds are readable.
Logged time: 14.47
